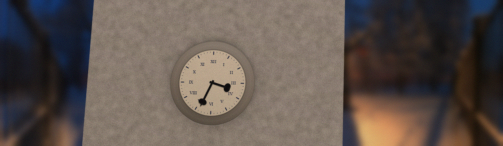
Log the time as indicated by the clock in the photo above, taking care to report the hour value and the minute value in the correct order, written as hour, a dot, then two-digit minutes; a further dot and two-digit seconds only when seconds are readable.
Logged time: 3.34
